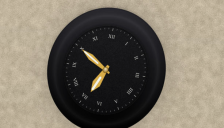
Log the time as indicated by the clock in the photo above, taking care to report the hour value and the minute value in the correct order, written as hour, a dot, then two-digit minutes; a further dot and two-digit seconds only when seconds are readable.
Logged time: 6.50
